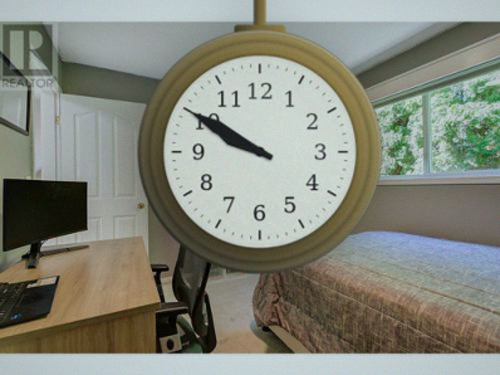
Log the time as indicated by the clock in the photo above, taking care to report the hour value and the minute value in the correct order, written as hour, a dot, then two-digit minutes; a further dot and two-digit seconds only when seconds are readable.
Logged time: 9.50
